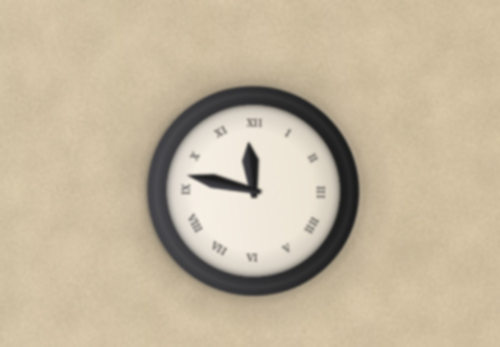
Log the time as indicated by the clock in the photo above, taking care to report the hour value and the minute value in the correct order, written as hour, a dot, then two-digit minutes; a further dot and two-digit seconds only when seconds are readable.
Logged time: 11.47
